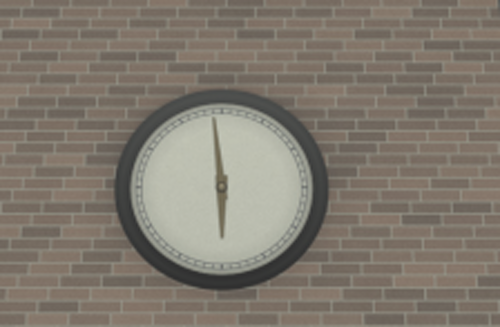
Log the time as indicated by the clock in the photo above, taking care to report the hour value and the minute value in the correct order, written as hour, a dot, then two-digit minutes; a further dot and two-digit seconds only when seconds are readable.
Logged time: 5.59
